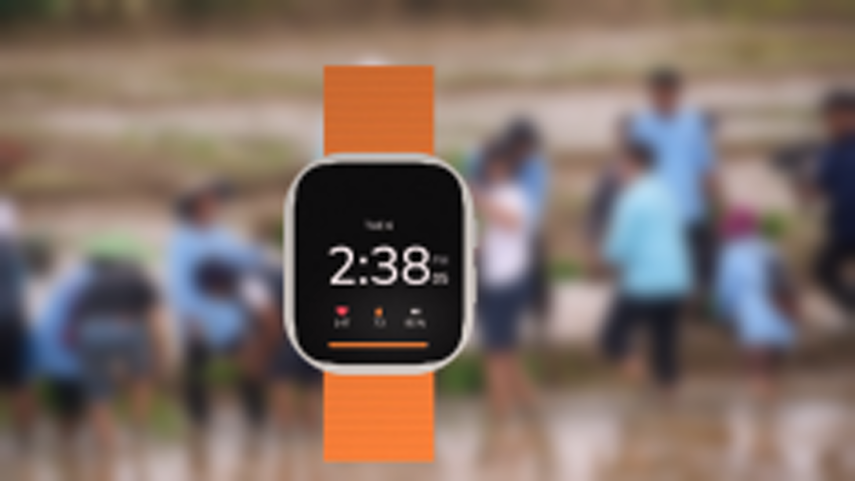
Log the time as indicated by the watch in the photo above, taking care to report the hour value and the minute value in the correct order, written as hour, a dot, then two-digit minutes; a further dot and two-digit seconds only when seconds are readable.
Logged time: 2.38
